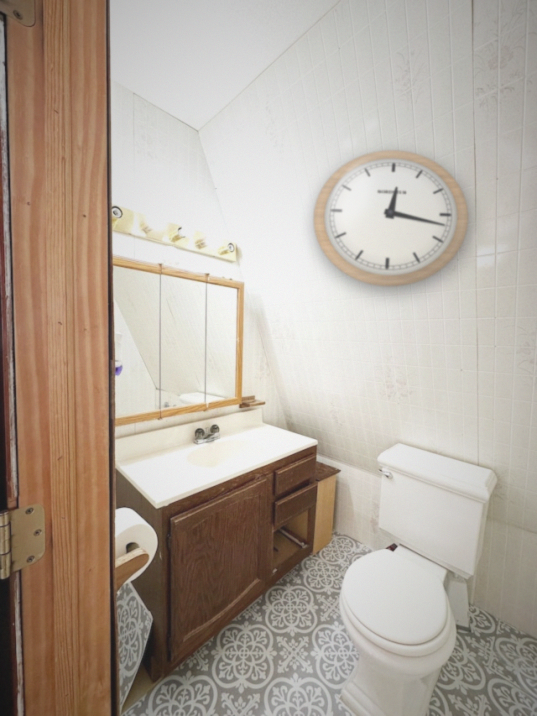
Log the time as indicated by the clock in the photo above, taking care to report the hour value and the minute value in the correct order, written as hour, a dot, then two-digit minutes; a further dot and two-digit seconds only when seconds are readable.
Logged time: 12.17
